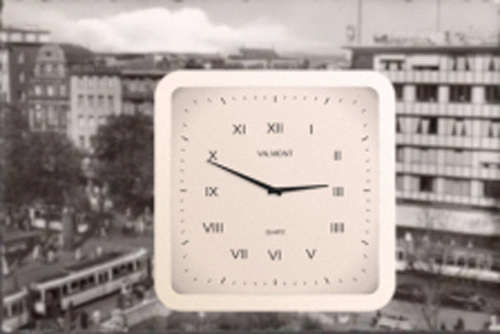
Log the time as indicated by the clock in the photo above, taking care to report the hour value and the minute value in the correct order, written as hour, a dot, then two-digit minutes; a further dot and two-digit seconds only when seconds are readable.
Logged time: 2.49
